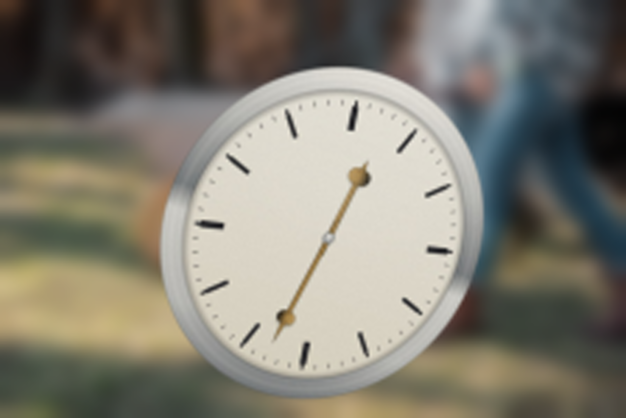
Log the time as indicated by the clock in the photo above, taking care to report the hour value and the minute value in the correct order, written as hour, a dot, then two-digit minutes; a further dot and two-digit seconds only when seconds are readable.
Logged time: 12.33
